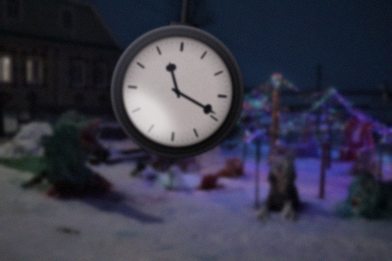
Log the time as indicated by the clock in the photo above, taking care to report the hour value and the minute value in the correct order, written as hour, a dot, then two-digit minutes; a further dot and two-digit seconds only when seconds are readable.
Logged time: 11.19
